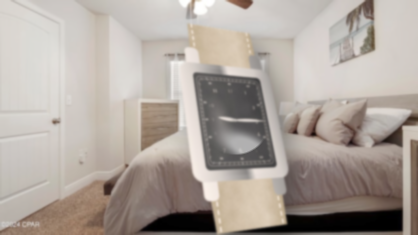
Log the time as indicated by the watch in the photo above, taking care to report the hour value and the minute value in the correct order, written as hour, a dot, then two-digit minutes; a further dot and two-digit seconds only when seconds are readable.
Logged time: 9.15
